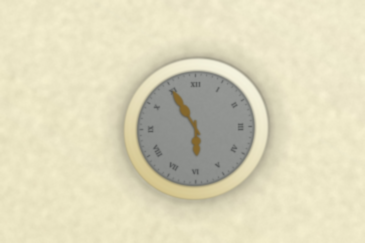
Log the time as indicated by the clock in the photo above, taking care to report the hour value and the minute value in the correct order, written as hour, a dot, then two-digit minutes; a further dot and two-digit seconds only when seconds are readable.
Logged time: 5.55
